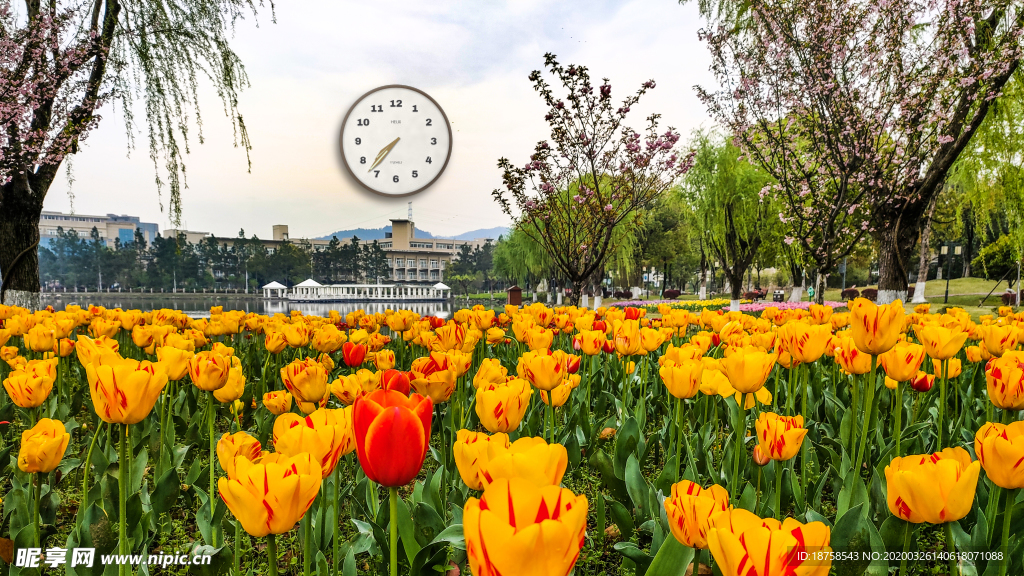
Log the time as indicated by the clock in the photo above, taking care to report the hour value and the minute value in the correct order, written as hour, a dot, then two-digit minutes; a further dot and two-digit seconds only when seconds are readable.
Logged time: 7.37
